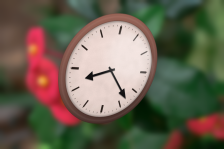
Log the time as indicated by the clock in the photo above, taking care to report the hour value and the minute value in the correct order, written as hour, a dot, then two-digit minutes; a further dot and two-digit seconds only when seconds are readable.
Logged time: 8.23
